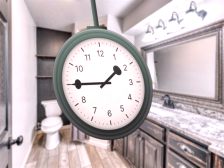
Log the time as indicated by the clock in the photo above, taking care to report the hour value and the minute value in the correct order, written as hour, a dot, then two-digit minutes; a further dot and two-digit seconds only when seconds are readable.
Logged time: 1.45
